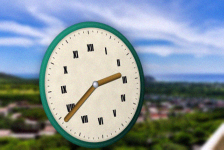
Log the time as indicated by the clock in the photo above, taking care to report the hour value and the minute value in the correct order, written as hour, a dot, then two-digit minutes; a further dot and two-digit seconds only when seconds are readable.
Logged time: 2.39
